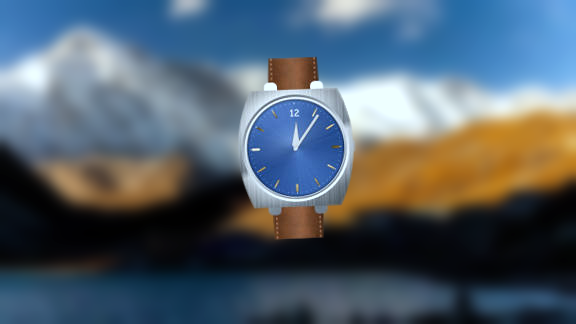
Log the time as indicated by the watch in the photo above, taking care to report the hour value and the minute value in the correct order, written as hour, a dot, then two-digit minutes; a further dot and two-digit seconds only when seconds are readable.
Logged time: 12.06
